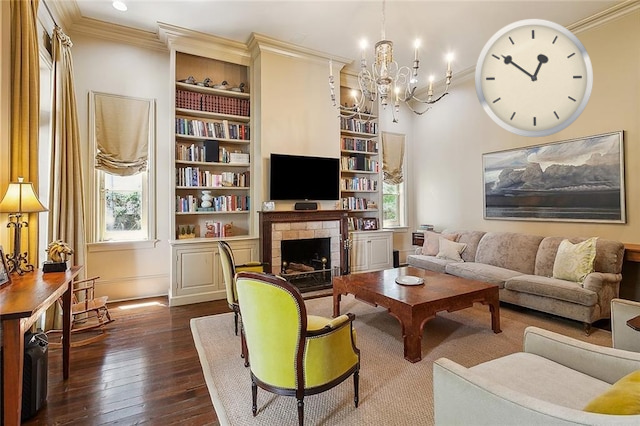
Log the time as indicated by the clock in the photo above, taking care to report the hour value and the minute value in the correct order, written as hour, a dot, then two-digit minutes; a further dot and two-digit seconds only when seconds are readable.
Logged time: 12.51
